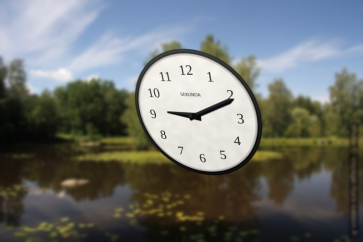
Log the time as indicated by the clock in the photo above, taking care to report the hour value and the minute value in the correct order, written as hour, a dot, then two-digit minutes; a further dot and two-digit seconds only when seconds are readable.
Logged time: 9.11
